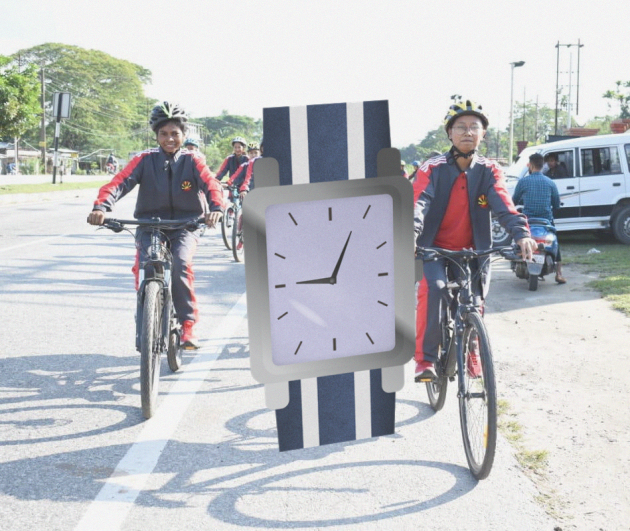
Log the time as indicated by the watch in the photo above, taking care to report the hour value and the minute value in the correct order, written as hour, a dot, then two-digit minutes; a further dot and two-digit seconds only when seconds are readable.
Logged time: 9.04
